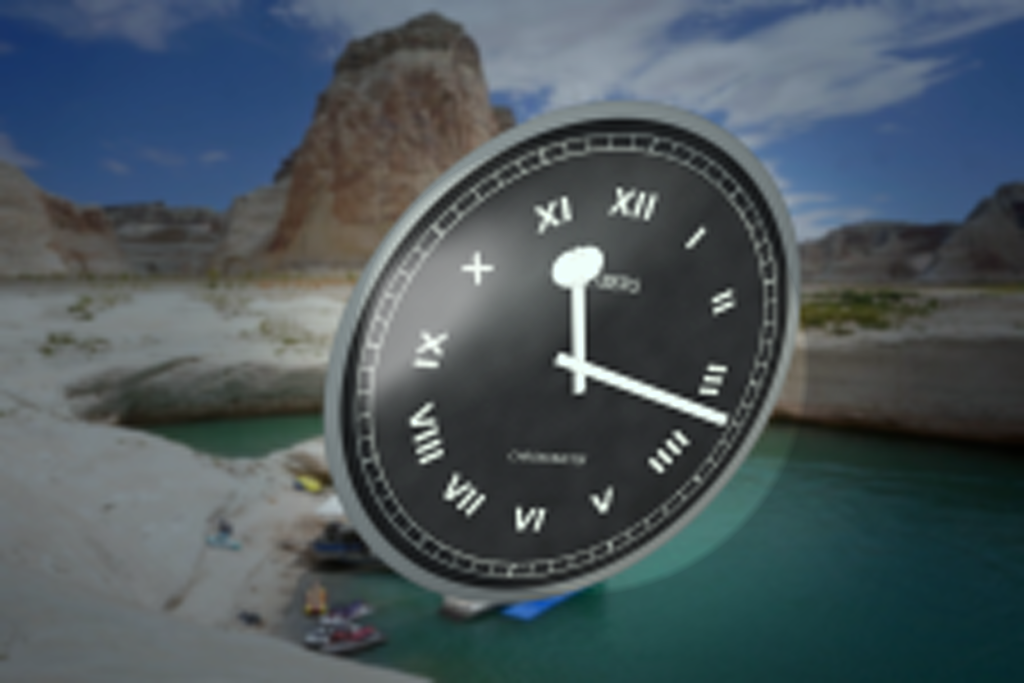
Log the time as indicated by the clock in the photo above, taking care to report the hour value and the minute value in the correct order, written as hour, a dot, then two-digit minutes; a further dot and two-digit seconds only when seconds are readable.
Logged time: 11.17
